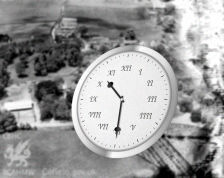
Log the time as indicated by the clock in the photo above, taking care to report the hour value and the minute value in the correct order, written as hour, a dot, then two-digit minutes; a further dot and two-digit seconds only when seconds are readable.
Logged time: 10.30
